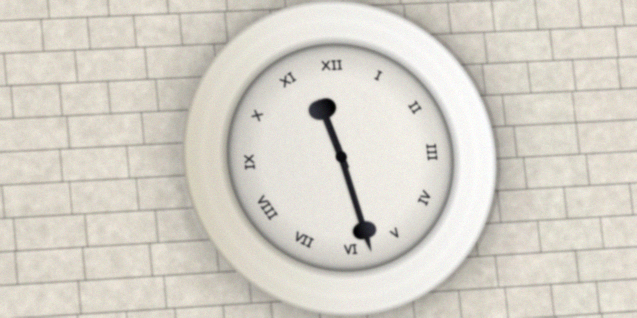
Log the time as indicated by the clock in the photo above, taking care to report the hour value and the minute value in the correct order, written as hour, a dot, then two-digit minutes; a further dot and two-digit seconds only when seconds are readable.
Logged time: 11.28
